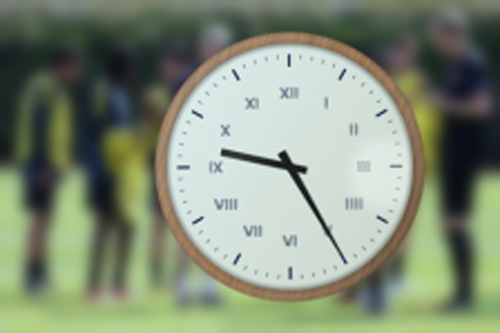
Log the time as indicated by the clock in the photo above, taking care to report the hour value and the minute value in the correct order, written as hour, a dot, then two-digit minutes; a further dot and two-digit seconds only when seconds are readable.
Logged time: 9.25
